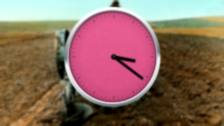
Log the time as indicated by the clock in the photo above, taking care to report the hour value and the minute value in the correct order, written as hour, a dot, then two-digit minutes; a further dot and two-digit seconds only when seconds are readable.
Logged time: 3.21
